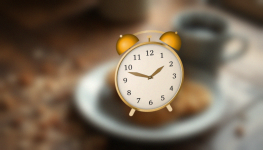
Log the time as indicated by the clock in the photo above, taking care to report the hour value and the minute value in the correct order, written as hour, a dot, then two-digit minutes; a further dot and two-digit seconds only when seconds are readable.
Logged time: 1.48
